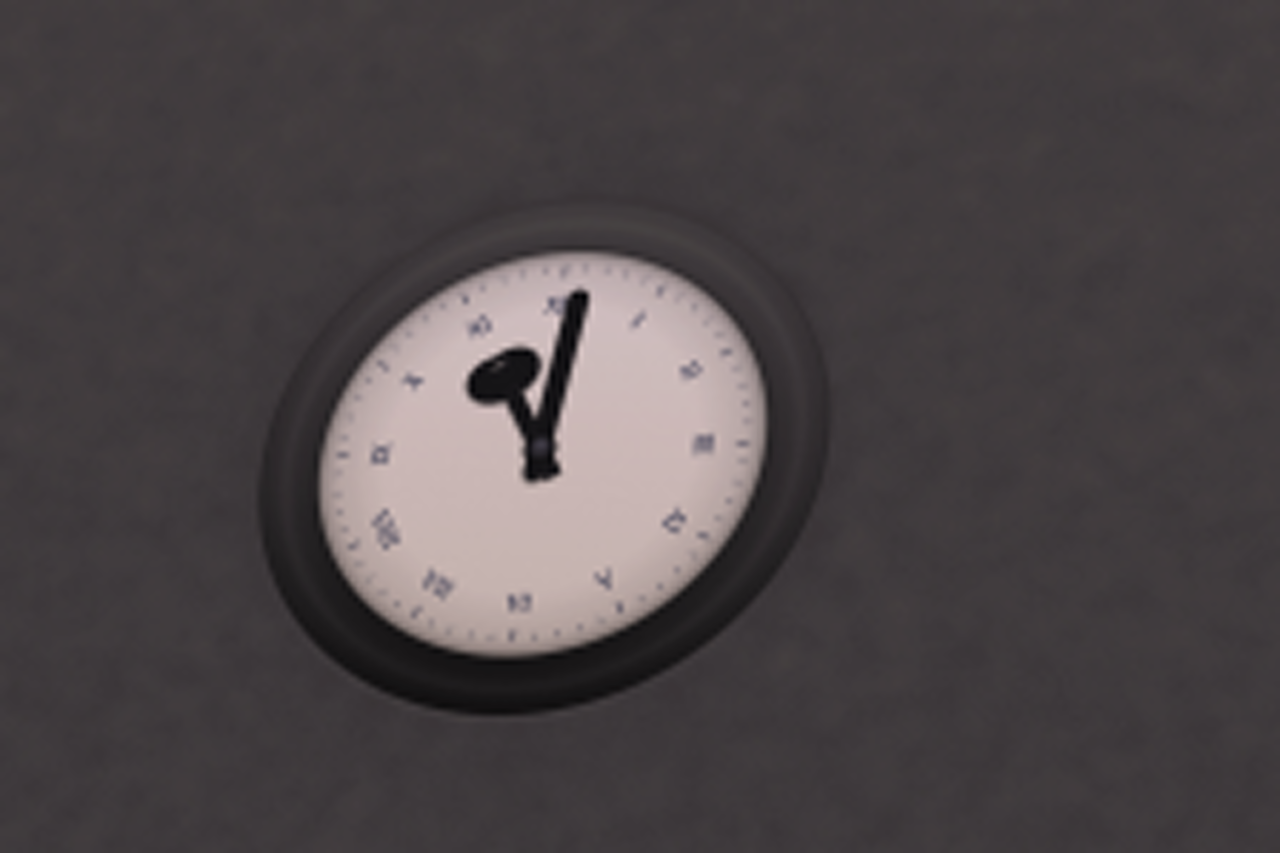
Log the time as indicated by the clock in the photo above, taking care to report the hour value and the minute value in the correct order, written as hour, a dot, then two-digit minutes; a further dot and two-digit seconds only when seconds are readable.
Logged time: 11.01
